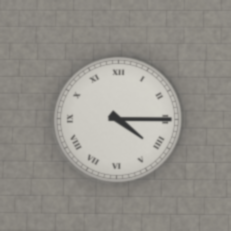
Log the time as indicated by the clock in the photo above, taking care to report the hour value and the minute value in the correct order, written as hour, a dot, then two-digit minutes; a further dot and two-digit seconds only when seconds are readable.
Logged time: 4.15
